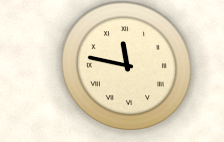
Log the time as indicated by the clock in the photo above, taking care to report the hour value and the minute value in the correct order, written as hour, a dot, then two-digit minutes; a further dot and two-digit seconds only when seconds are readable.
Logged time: 11.47
